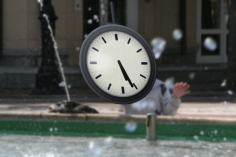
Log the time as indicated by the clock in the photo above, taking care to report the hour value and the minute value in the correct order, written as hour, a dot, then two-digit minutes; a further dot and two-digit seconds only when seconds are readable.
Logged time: 5.26
